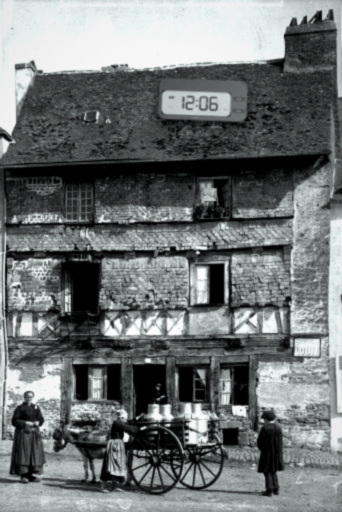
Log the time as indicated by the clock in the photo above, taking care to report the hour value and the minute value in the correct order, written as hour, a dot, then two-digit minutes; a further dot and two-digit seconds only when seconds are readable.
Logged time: 12.06
